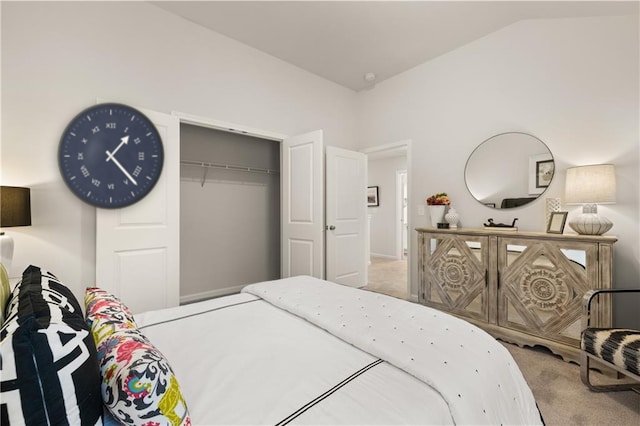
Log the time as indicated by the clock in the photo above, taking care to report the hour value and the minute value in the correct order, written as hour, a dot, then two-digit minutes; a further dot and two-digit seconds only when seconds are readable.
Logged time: 1.23
